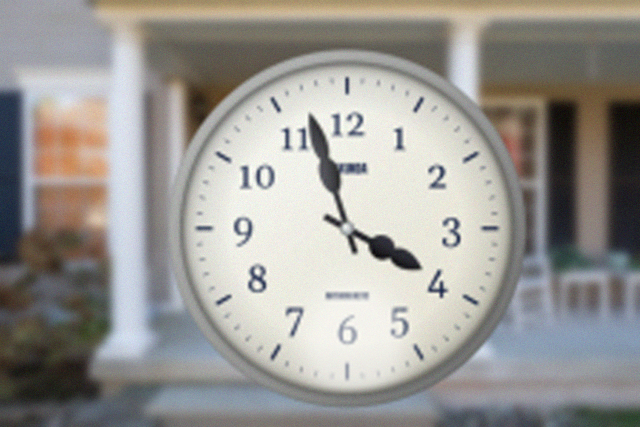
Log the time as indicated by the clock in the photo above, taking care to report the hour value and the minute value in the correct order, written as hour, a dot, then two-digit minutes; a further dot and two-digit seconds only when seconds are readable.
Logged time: 3.57
